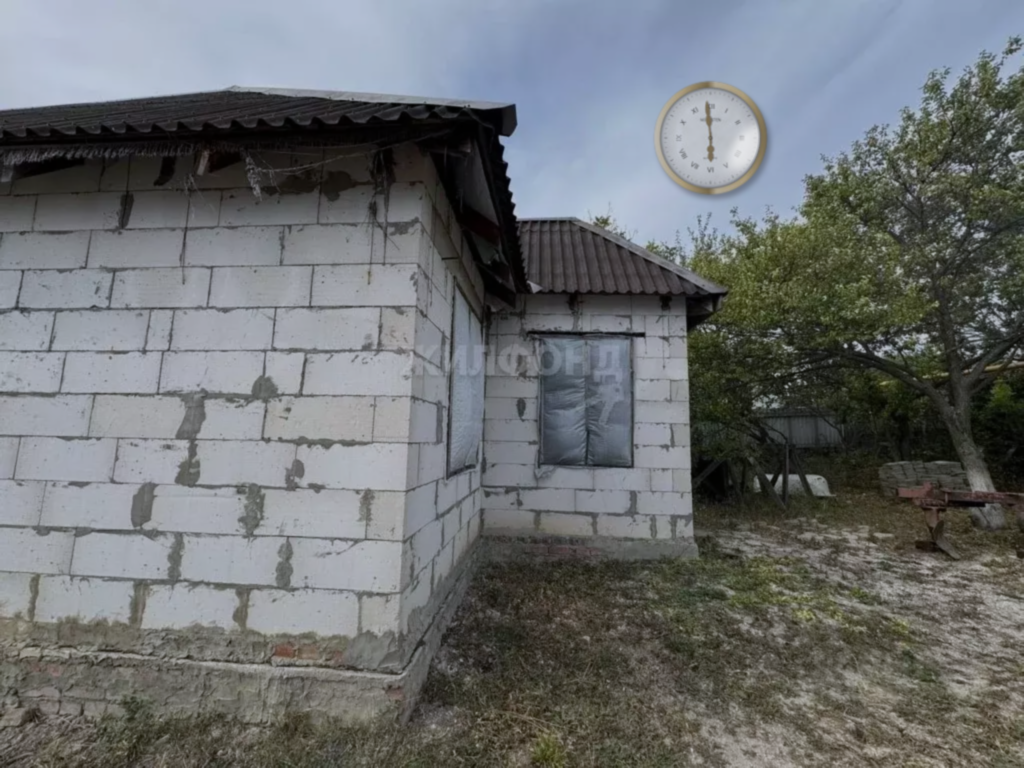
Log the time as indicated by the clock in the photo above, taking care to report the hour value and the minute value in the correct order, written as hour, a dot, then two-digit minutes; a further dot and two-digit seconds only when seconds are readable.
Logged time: 5.59
